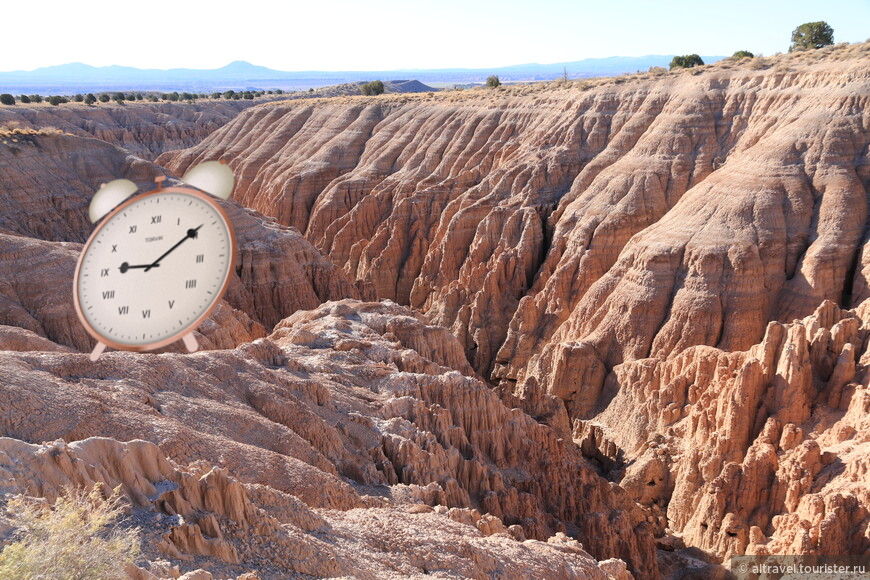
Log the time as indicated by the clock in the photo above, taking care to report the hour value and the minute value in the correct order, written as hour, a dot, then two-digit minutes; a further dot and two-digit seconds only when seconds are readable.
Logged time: 9.09
